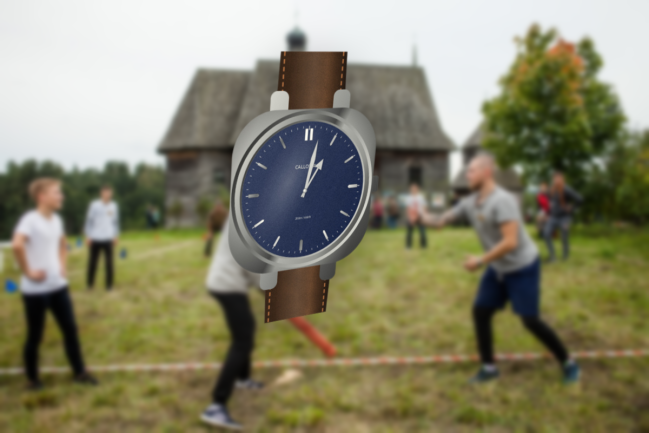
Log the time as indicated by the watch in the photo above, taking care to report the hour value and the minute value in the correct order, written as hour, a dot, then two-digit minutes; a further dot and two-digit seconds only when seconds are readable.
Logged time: 1.02
